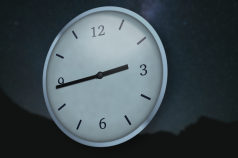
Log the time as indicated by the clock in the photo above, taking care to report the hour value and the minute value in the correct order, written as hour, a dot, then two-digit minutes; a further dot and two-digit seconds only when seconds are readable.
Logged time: 2.44
